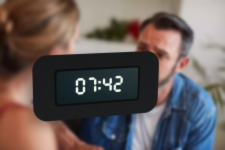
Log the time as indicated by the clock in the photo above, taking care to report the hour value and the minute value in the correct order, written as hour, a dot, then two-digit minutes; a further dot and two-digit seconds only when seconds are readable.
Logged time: 7.42
